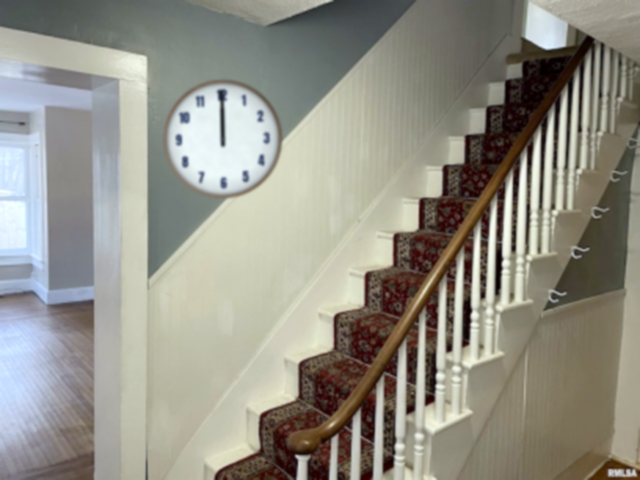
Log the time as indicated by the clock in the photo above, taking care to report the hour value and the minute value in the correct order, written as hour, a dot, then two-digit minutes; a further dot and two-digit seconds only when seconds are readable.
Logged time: 12.00
